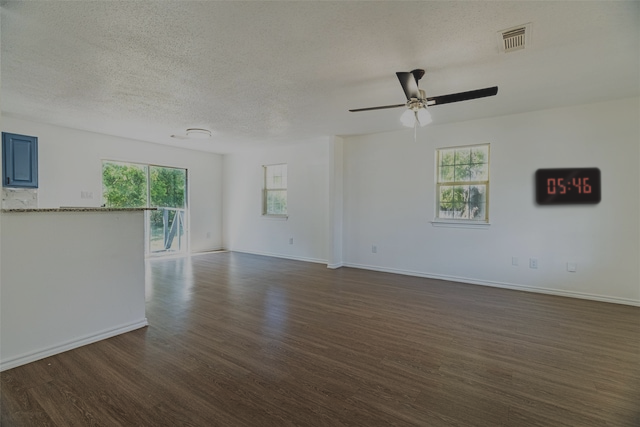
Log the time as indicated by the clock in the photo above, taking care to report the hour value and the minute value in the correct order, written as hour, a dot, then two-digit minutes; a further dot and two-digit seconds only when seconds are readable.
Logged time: 5.46
